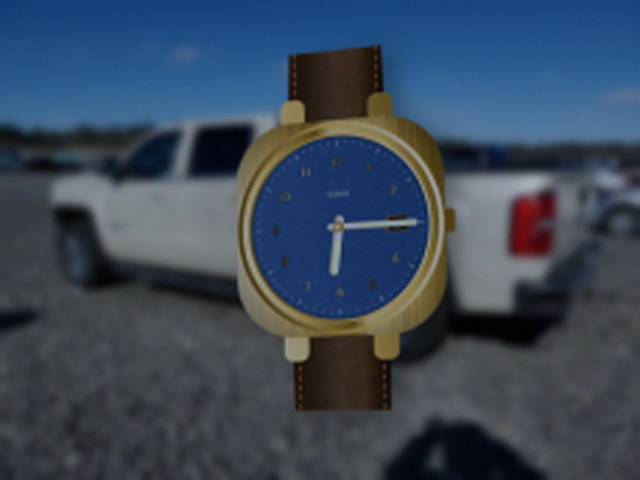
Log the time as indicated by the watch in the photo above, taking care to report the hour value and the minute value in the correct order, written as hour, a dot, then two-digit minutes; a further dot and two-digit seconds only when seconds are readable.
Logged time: 6.15
